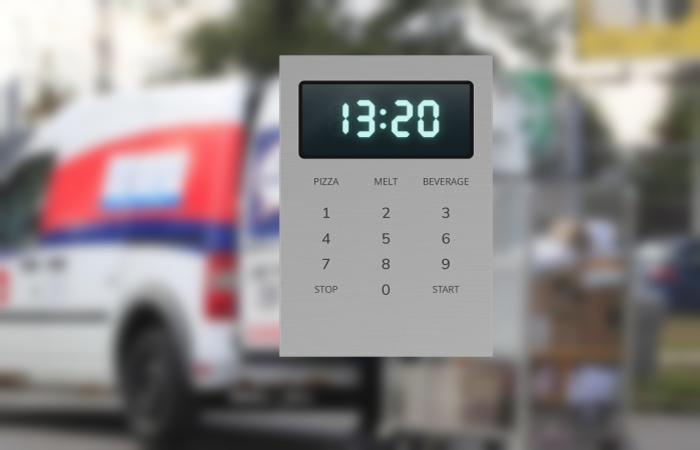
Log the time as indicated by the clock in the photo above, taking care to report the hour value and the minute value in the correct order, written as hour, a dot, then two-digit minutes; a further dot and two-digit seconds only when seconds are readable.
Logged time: 13.20
